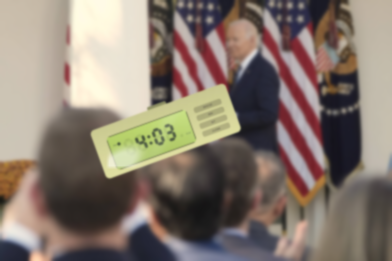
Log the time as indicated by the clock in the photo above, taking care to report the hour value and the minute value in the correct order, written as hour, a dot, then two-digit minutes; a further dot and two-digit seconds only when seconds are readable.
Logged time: 4.03
